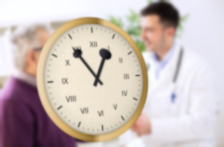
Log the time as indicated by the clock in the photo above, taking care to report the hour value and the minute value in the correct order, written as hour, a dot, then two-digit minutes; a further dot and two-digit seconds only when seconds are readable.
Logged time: 12.54
